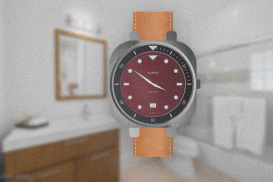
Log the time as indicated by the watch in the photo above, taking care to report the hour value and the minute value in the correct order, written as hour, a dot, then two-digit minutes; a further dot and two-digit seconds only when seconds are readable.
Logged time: 3.51
